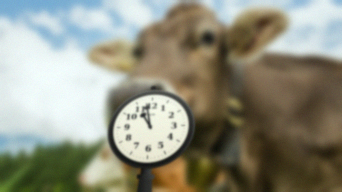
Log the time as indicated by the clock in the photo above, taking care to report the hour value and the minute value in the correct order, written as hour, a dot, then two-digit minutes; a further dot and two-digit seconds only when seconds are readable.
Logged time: 10.58
